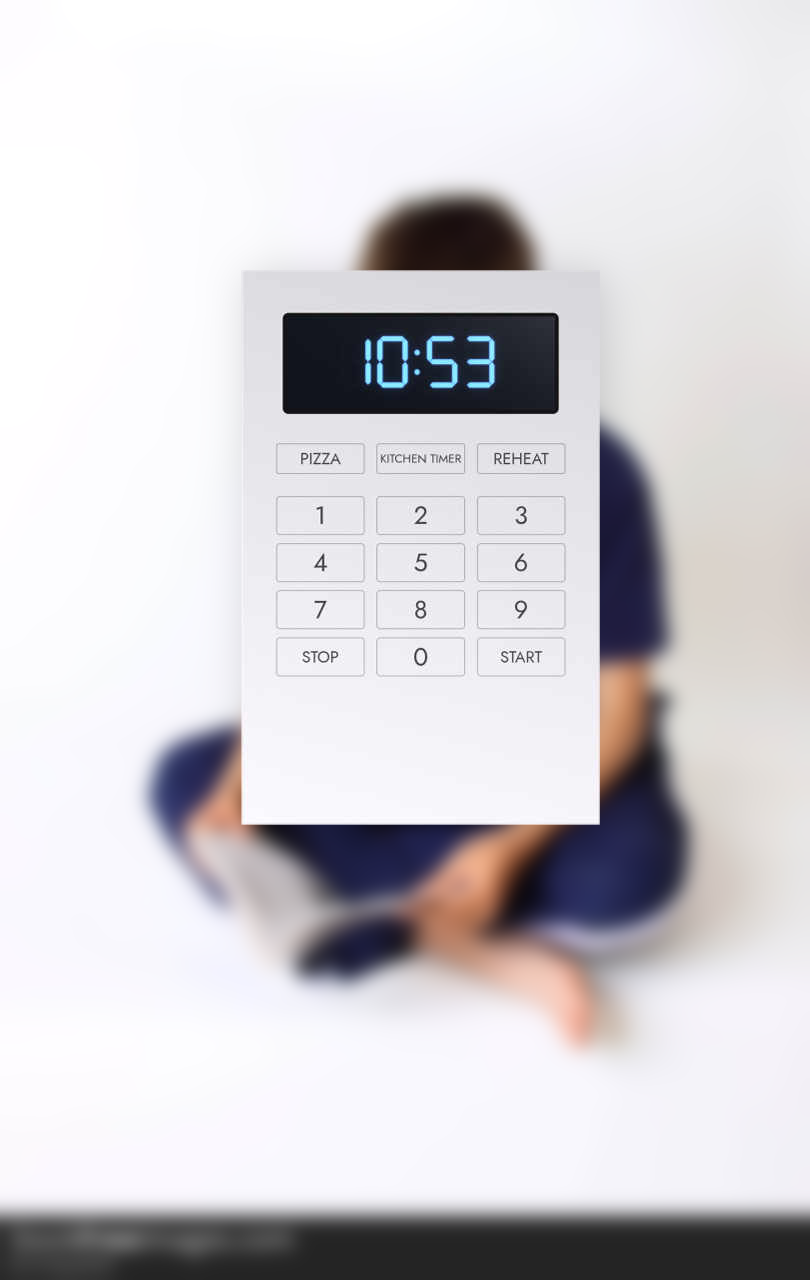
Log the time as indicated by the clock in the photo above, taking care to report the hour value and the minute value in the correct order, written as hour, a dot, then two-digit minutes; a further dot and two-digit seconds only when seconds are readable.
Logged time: 10.53
